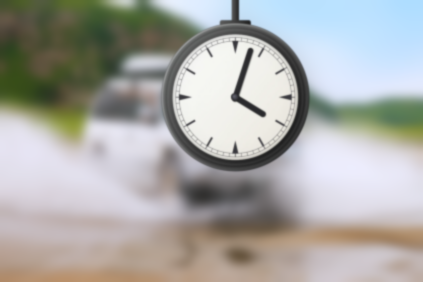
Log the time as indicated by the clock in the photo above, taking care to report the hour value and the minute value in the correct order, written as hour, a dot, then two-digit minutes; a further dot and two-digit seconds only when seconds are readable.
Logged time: 4.03
